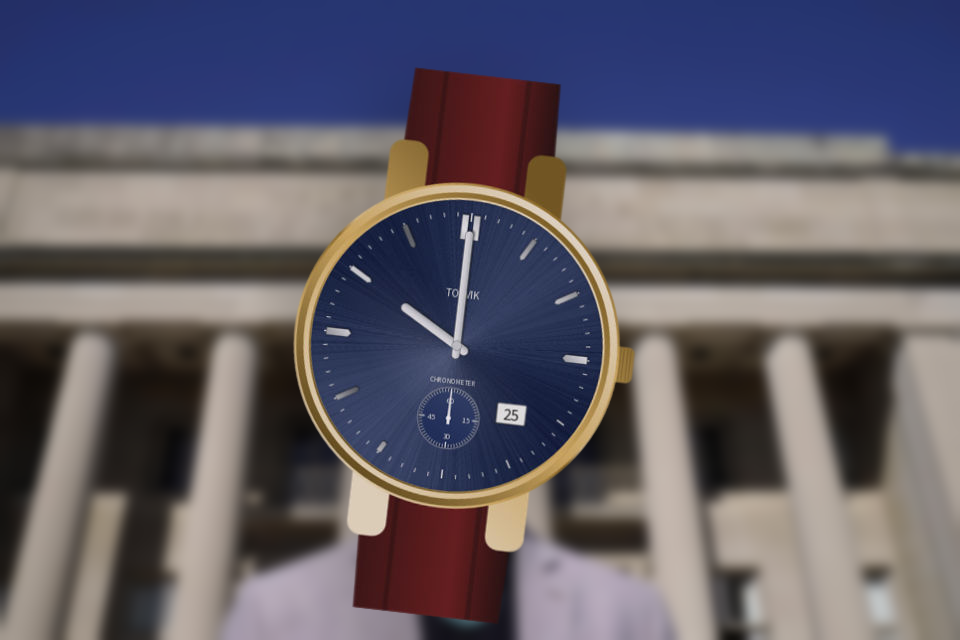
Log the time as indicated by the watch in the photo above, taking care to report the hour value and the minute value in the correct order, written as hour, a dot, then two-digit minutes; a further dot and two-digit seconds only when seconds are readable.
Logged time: 10.00
